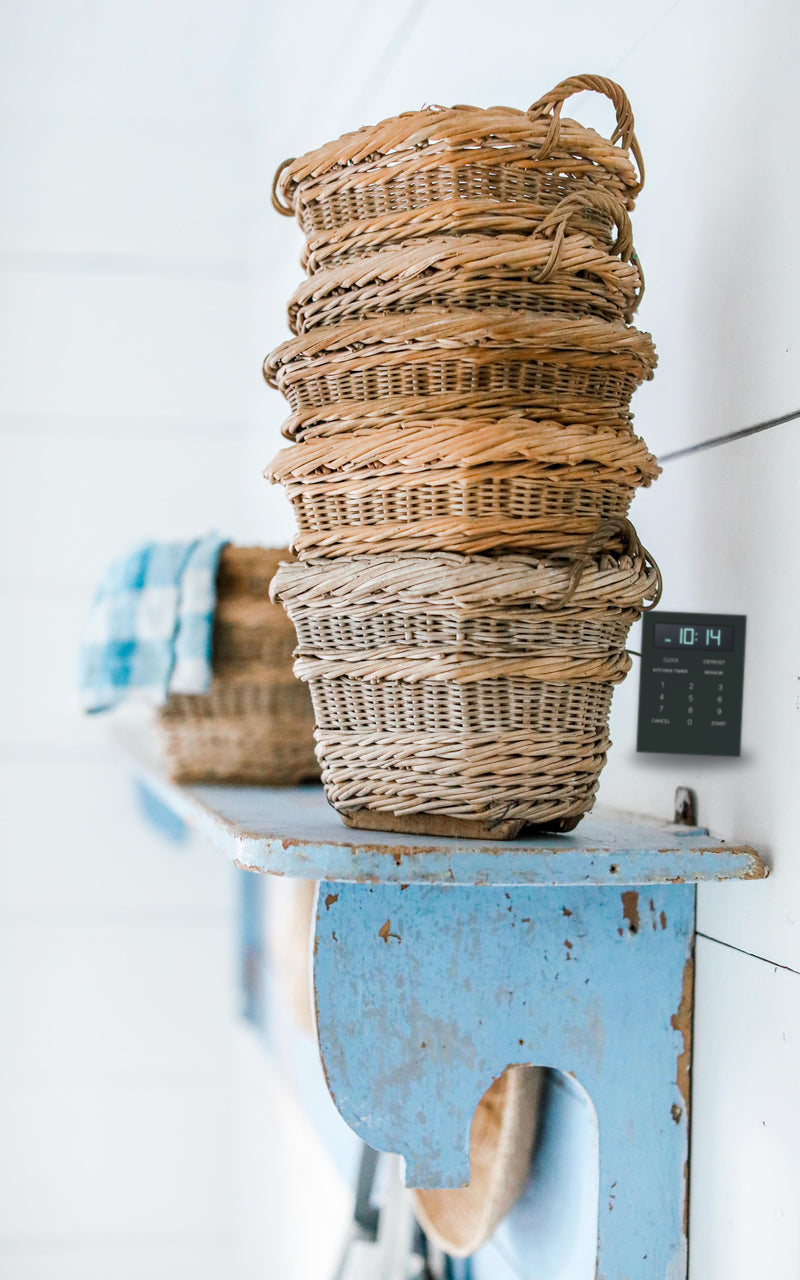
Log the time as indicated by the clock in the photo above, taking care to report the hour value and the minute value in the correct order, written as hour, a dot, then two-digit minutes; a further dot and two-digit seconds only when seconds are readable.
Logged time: 10.14
